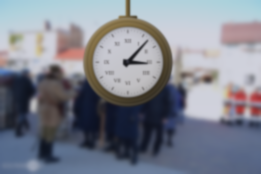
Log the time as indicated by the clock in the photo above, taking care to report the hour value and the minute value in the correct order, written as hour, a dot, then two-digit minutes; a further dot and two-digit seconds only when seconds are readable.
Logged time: 3.07
